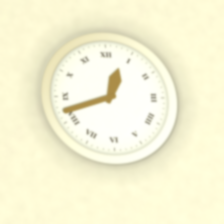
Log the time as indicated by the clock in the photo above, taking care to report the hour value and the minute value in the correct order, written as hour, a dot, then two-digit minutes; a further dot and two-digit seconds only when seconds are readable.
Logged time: 12.42
